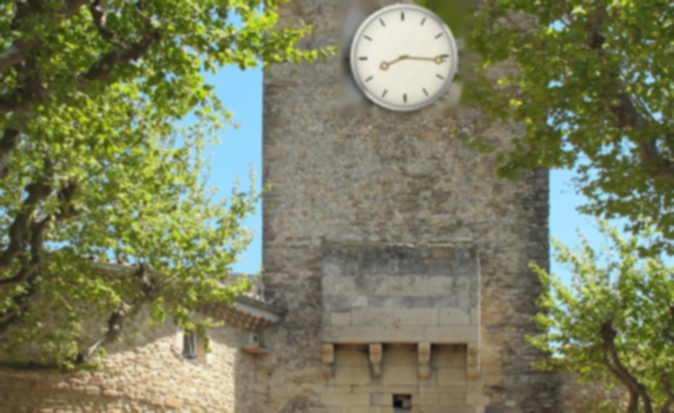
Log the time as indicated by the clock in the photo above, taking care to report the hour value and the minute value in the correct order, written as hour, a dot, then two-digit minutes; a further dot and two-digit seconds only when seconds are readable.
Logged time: 8.16
